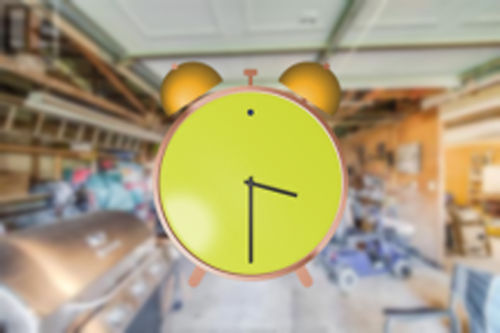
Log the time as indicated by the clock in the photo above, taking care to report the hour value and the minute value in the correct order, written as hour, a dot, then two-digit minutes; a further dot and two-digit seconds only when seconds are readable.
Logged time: 3.30
